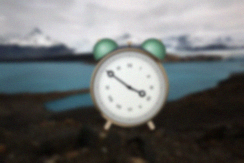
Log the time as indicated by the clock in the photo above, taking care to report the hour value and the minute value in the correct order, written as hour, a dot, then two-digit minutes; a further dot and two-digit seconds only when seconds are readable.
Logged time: 3.51
